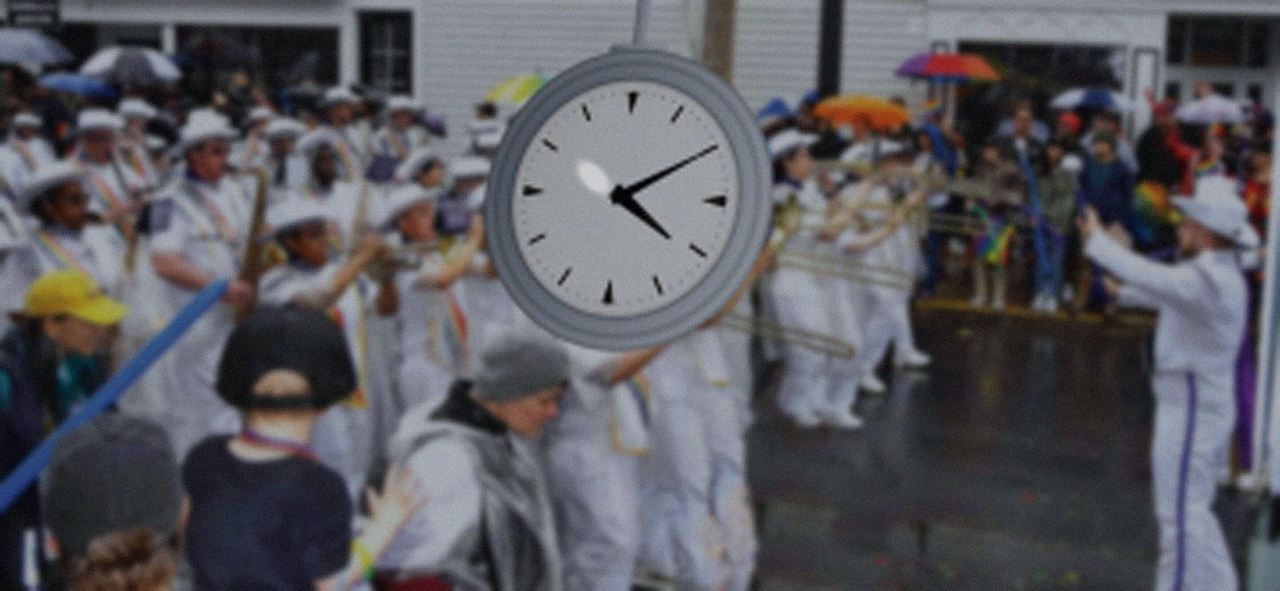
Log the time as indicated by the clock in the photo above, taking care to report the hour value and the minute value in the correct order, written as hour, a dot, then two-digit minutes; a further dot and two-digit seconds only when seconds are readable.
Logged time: 4.10
